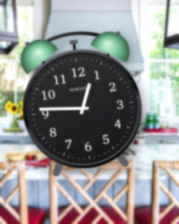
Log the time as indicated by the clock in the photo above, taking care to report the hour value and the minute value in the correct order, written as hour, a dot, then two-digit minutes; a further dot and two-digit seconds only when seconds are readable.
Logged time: 12.46
